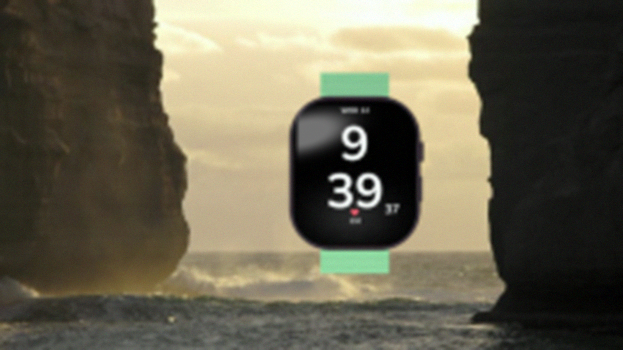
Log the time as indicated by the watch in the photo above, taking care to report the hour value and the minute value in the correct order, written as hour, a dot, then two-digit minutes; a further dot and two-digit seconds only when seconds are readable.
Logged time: 9.39
